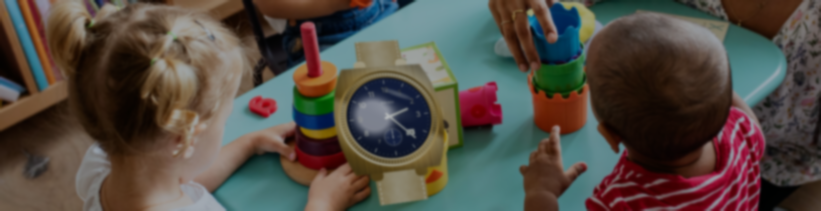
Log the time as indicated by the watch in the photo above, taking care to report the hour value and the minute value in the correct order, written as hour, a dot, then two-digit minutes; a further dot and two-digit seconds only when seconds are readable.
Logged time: 2.23
